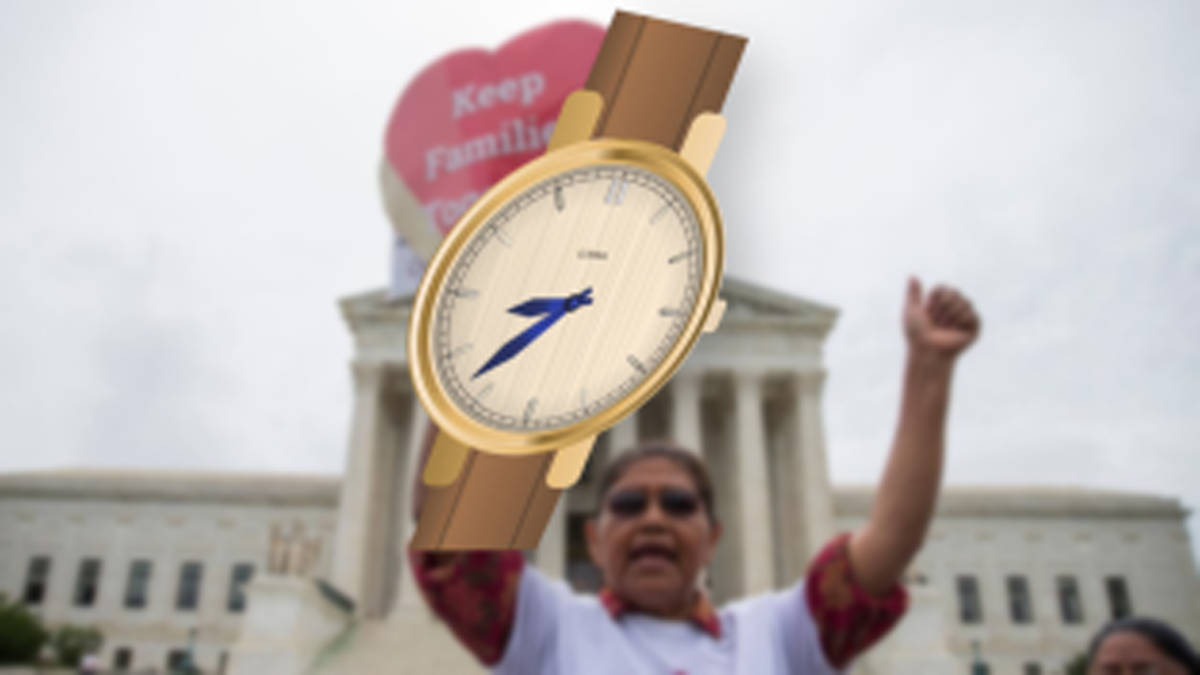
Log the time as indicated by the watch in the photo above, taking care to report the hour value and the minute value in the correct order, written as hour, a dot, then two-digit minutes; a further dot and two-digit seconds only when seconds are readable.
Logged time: 8.37
